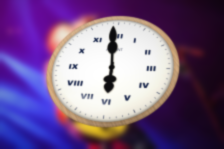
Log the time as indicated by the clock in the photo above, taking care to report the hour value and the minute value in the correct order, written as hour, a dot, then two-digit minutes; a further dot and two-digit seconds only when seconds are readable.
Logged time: 5.59
